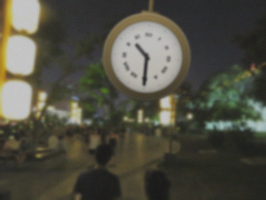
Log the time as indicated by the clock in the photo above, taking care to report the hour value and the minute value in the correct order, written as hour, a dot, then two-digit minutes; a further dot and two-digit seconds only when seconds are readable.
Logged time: 10.30
